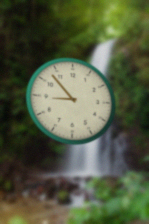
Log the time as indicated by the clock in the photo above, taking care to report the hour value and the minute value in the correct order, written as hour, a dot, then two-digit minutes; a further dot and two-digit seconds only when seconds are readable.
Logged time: 8.53
